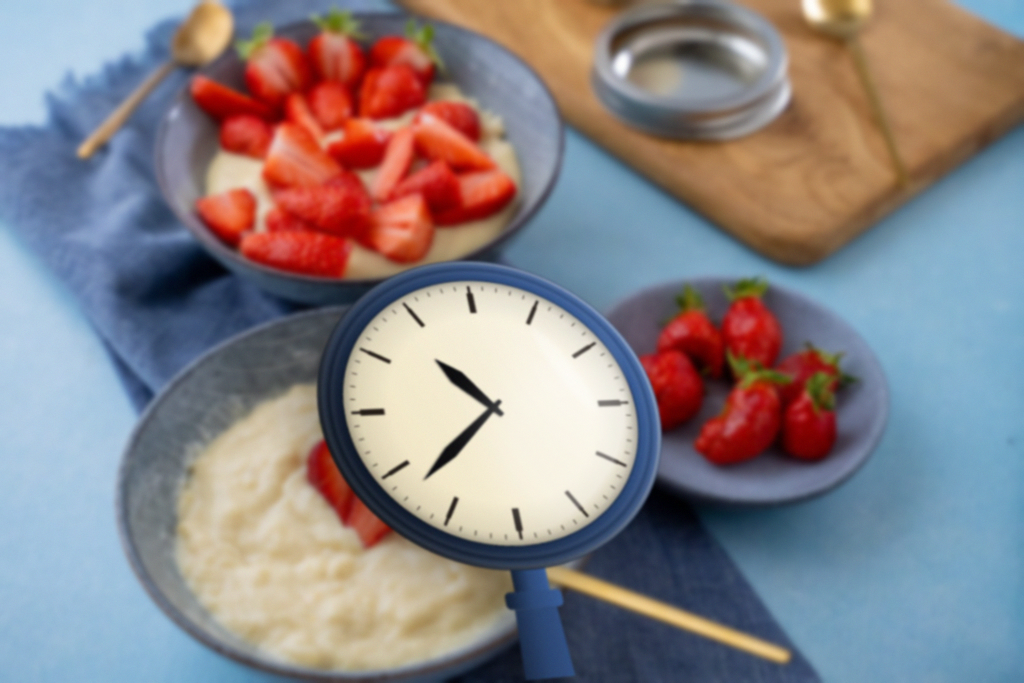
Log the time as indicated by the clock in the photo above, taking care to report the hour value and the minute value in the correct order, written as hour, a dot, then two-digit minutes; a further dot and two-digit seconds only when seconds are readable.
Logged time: 10.38
